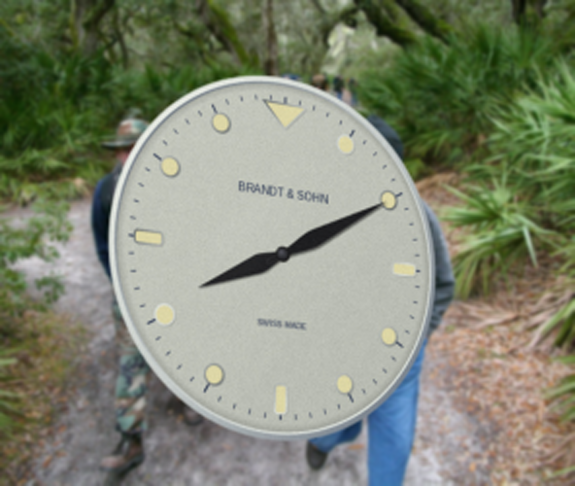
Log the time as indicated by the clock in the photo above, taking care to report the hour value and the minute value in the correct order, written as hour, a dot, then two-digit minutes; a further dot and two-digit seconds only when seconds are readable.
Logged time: 8.10
